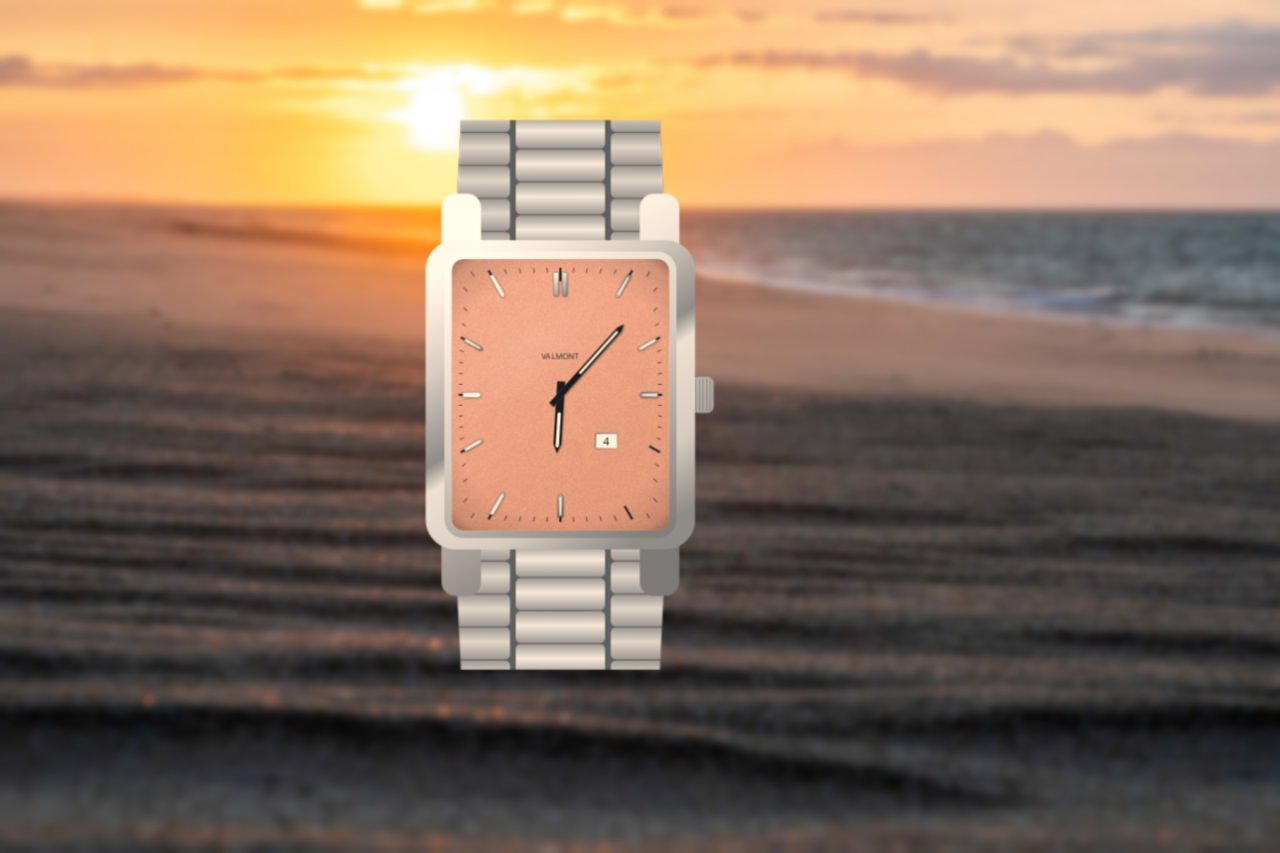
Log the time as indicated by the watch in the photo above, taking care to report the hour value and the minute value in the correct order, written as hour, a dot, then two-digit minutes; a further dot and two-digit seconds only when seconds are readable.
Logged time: 6.07
